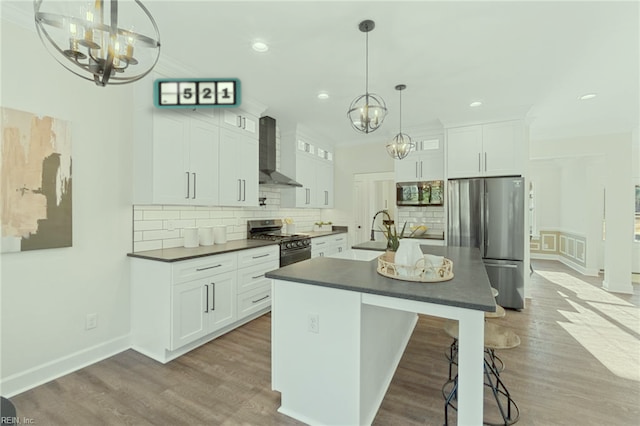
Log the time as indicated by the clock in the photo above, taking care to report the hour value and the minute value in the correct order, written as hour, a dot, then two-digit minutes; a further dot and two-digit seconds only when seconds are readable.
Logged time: 5.21
